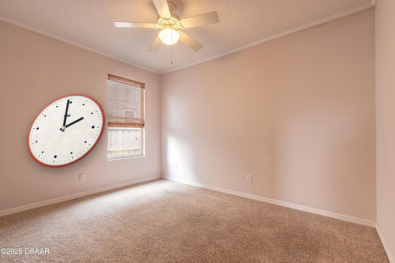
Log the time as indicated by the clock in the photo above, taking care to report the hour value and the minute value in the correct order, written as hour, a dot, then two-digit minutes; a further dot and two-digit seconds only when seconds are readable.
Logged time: 1.59
